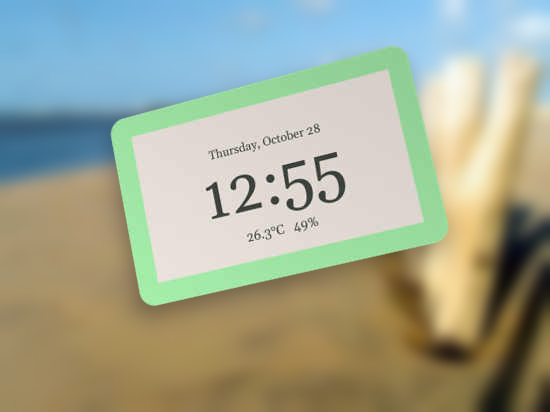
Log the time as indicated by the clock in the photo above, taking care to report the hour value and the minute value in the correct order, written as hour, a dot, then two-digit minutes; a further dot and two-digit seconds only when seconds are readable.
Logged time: 12.55
